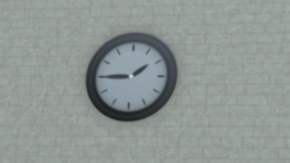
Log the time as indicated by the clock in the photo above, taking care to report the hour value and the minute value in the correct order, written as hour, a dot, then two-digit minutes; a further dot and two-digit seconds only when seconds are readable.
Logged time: 1.45
